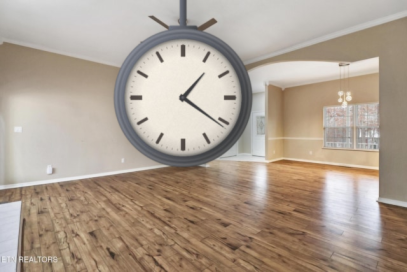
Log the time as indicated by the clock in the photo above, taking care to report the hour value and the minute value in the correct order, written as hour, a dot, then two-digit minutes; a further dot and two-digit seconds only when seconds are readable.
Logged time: 1.21
